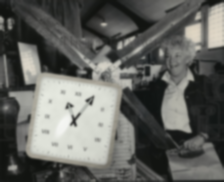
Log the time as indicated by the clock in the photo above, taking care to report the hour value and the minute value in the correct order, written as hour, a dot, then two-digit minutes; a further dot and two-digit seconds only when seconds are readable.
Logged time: 11.05
